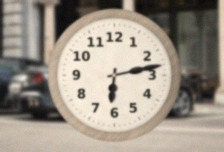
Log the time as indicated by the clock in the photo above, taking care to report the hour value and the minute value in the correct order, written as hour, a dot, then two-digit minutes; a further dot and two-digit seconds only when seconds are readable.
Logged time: 6.13
